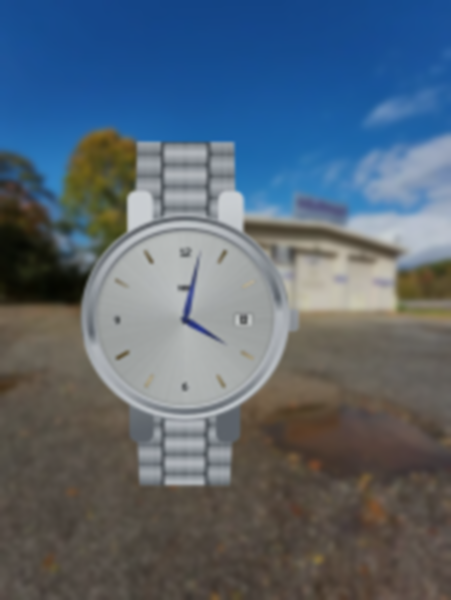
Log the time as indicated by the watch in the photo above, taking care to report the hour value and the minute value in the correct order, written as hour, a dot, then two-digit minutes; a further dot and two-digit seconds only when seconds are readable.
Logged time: 4.02
